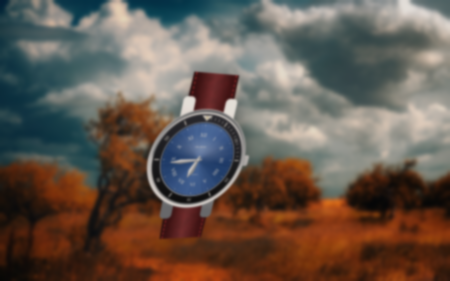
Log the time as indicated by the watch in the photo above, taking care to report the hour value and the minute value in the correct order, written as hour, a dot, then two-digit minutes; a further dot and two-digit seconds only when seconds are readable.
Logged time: 6.44
